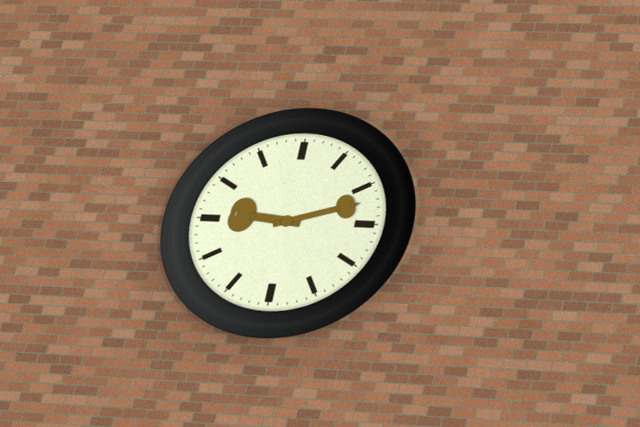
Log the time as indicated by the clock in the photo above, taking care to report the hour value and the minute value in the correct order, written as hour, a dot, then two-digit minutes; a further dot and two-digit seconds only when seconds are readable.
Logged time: 9.12
